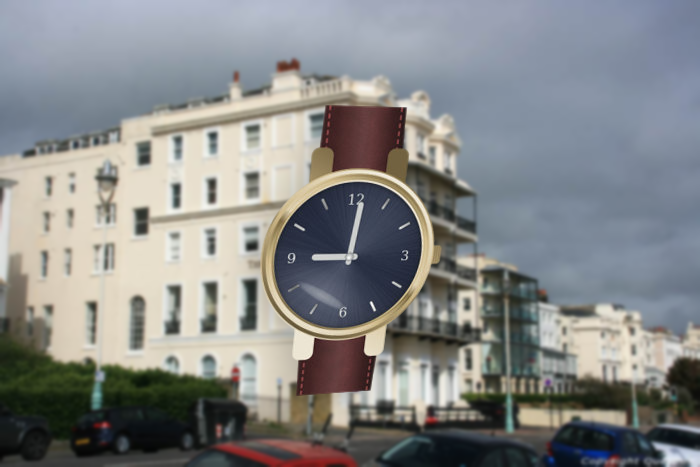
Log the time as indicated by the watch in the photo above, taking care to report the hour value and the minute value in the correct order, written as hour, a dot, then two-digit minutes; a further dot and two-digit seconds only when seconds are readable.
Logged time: 9.01
